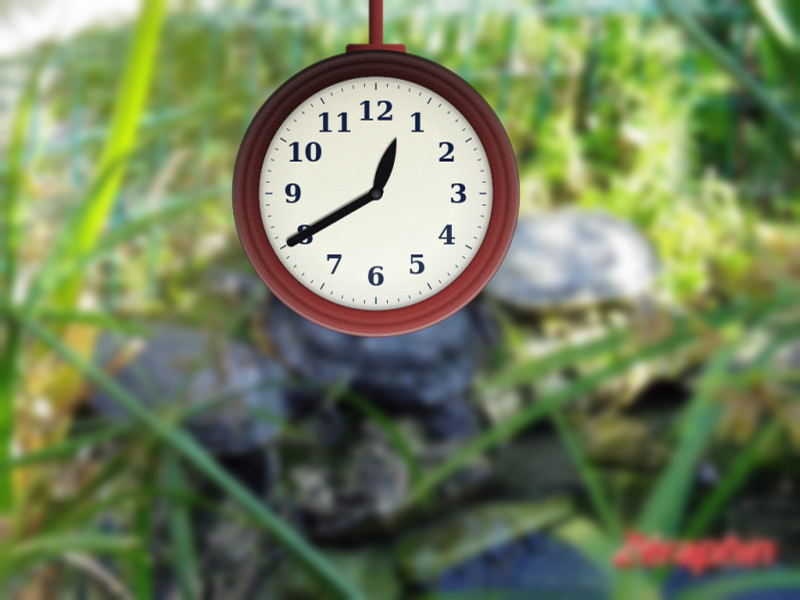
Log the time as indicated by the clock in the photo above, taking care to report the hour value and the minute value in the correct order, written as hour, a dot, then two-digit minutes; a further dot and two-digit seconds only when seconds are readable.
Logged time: 12.40
